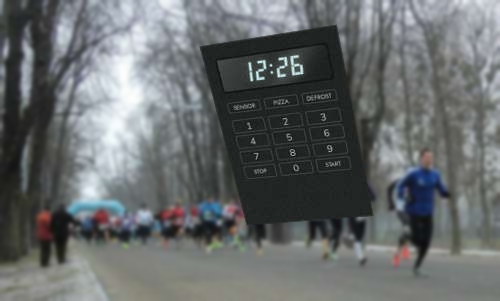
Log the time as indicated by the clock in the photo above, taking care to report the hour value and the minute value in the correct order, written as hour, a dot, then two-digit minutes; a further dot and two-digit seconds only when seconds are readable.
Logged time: 12.26
